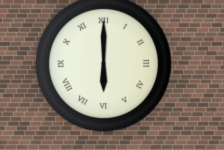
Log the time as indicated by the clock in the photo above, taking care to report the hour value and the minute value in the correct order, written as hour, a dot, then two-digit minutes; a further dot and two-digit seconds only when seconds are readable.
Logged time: 6.00
